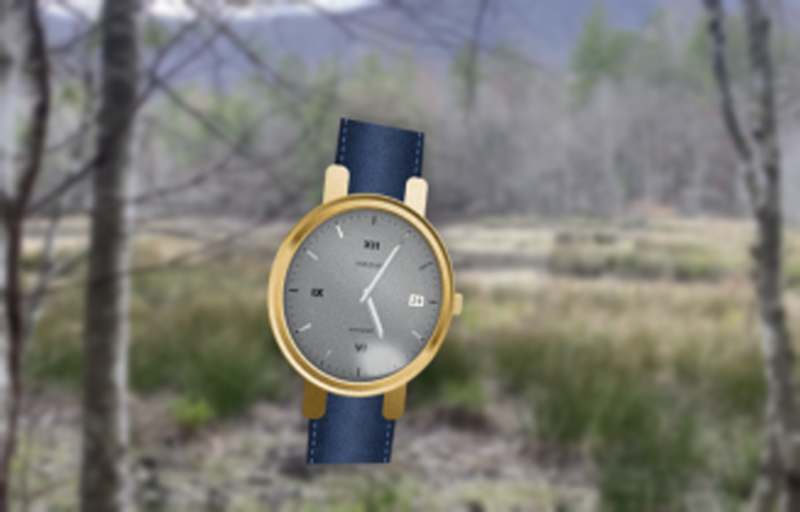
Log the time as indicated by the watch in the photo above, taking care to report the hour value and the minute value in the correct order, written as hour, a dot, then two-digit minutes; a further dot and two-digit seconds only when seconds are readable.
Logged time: 5.05
